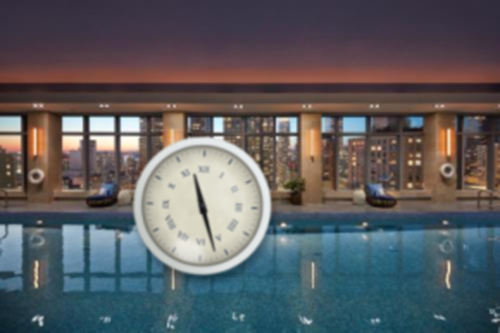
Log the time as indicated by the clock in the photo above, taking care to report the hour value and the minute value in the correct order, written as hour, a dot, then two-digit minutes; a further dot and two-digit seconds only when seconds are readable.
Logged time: 11.27
